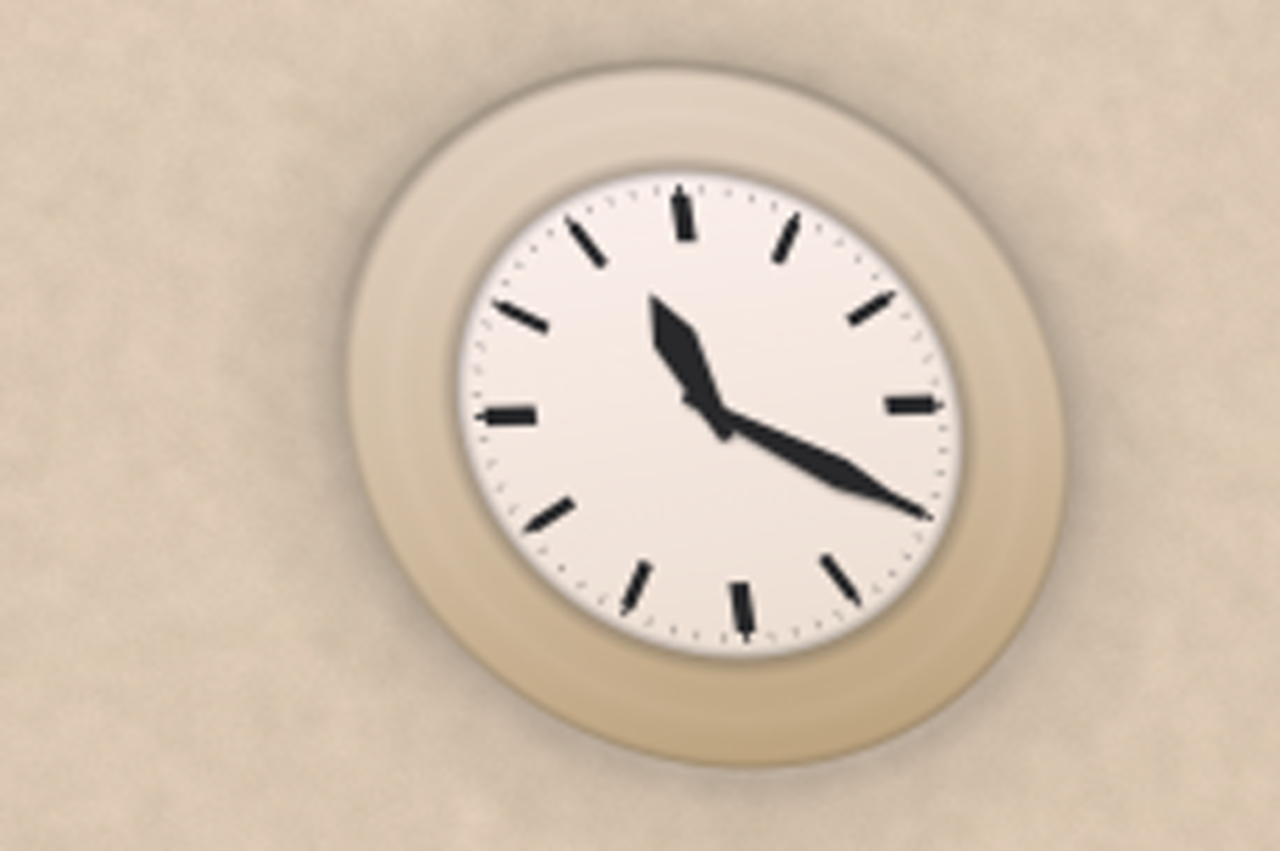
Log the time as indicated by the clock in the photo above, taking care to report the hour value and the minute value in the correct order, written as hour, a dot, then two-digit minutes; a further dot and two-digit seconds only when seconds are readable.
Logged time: 11.20
